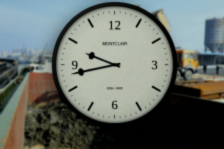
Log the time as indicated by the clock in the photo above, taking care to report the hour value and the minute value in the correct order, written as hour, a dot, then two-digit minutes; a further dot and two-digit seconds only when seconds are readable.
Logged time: 9.43
